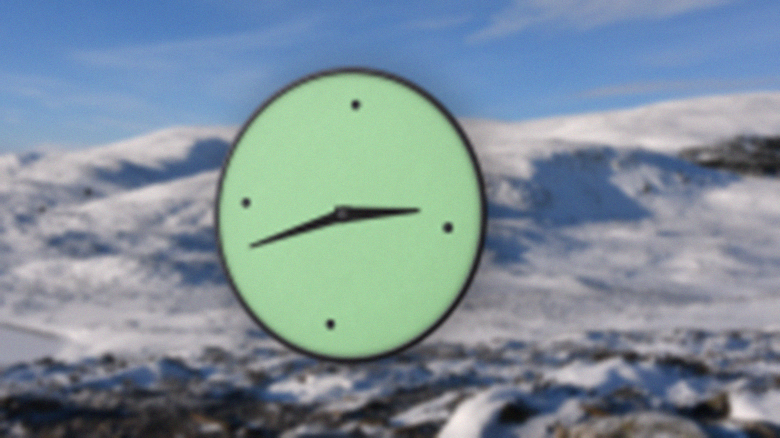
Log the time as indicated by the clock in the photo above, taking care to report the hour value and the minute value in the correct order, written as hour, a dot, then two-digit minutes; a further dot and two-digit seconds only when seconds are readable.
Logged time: 2.41
